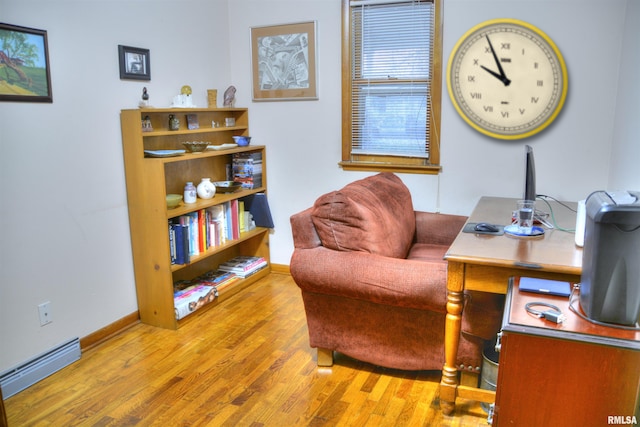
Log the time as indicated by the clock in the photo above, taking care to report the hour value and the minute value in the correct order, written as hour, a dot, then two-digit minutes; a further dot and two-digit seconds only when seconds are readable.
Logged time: 9.56
